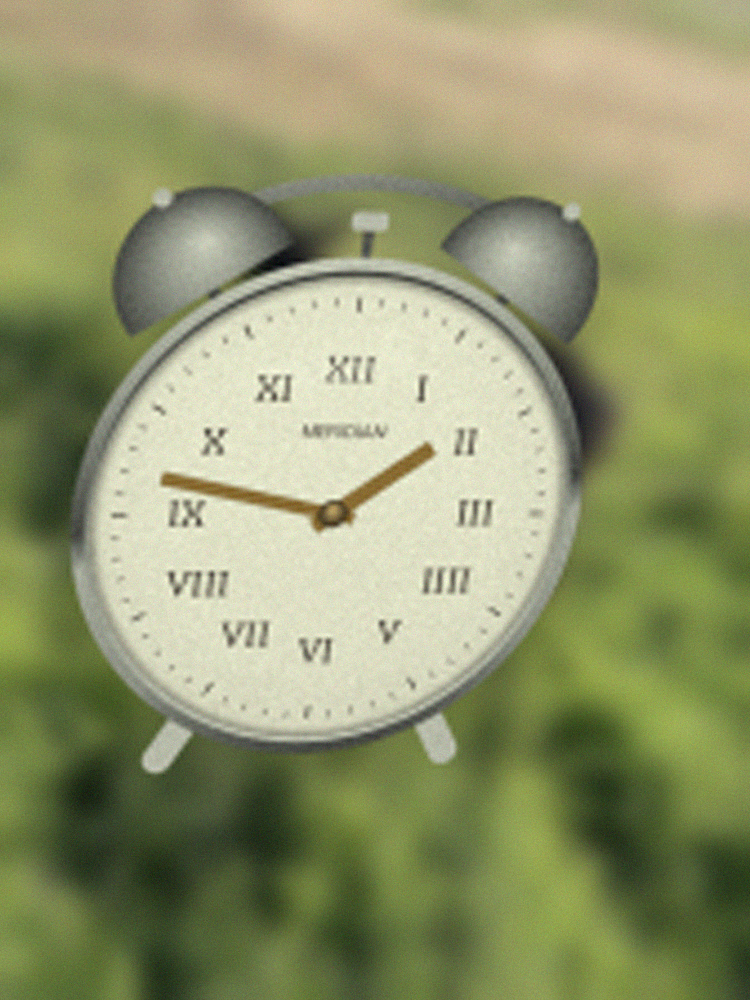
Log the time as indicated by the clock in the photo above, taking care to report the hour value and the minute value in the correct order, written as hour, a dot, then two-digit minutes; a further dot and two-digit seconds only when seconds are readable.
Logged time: 1.47
